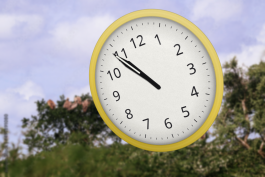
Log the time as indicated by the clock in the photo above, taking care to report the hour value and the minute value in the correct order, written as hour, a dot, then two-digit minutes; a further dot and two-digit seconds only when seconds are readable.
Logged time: 10.54
